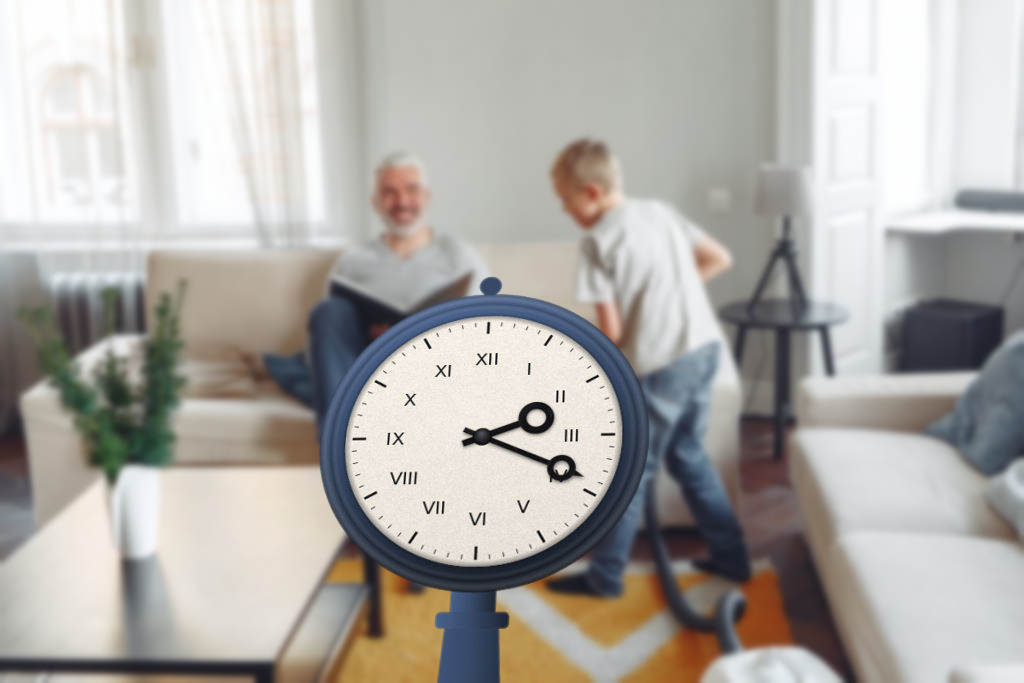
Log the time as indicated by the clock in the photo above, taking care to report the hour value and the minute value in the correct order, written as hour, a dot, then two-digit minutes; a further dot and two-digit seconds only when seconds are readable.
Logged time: 2.19
